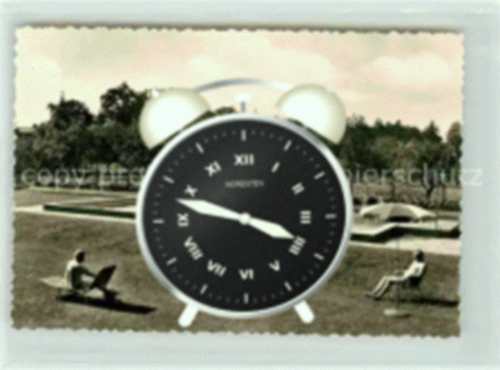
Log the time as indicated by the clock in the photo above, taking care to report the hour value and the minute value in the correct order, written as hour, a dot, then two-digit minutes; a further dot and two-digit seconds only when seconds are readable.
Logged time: 3.48
